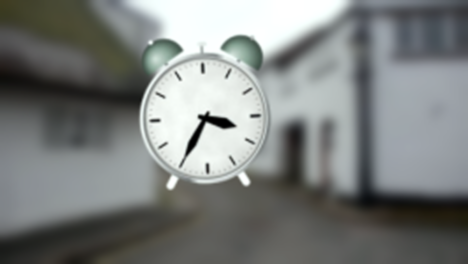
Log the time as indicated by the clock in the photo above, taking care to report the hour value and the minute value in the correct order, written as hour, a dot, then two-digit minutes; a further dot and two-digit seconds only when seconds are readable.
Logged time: 3.35
